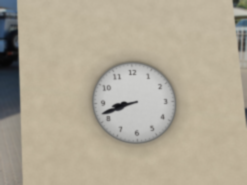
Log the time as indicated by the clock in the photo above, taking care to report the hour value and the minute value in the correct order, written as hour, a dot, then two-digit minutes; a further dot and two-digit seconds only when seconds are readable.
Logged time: 8.42
